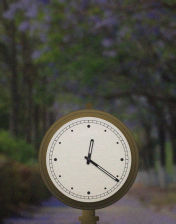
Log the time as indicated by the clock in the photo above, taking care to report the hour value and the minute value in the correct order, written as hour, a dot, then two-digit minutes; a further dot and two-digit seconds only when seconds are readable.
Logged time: 12.21
